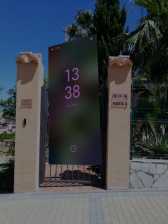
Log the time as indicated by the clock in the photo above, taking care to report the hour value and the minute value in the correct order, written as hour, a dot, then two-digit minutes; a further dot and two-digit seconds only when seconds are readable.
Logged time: 13.38
